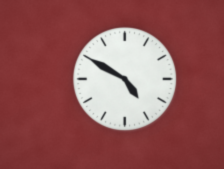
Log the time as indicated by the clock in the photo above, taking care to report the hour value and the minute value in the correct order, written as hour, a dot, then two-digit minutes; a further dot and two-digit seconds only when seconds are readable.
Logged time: 4.50
